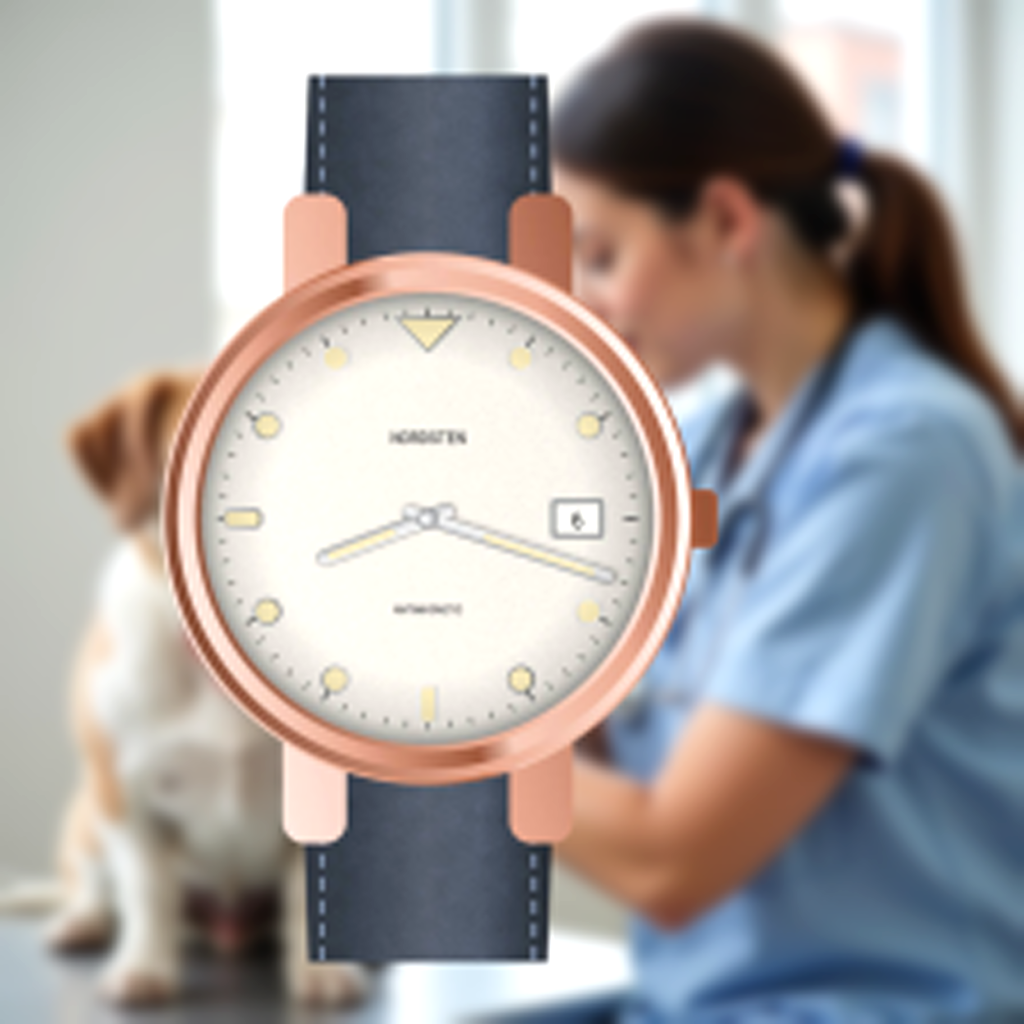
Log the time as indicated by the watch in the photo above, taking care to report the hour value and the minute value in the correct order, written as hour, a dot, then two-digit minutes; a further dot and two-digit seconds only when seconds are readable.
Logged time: 8.18
